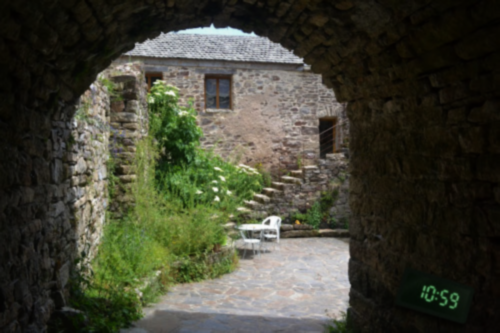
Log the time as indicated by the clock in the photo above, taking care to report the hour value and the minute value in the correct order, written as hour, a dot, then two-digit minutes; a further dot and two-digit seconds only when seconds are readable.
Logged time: 10.59
